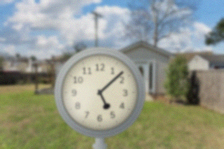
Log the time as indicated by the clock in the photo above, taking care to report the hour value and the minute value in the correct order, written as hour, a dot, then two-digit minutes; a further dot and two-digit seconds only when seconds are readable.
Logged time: 5.08
